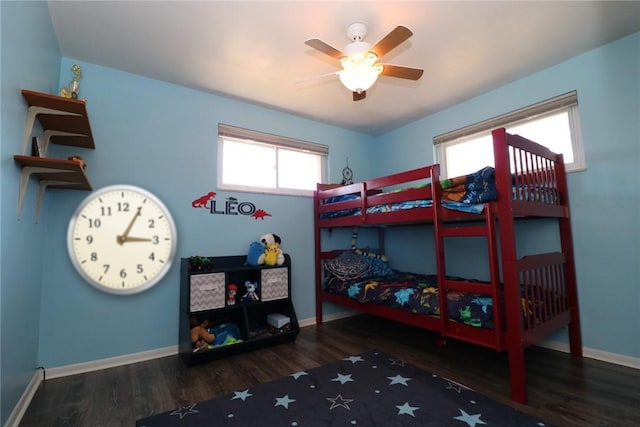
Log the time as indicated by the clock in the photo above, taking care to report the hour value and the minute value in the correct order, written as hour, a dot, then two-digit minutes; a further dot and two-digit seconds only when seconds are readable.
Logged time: 3.05
